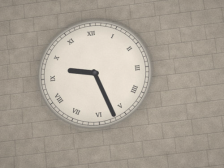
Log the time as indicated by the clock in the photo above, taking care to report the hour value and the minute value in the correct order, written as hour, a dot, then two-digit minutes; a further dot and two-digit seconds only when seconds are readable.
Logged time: 9.27
